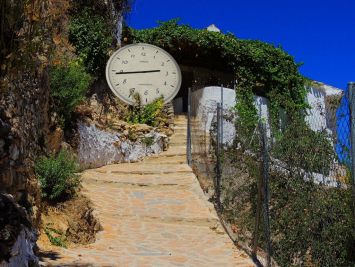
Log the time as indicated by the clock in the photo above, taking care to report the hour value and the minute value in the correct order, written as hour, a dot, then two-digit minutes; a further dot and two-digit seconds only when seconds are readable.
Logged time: 2.44
